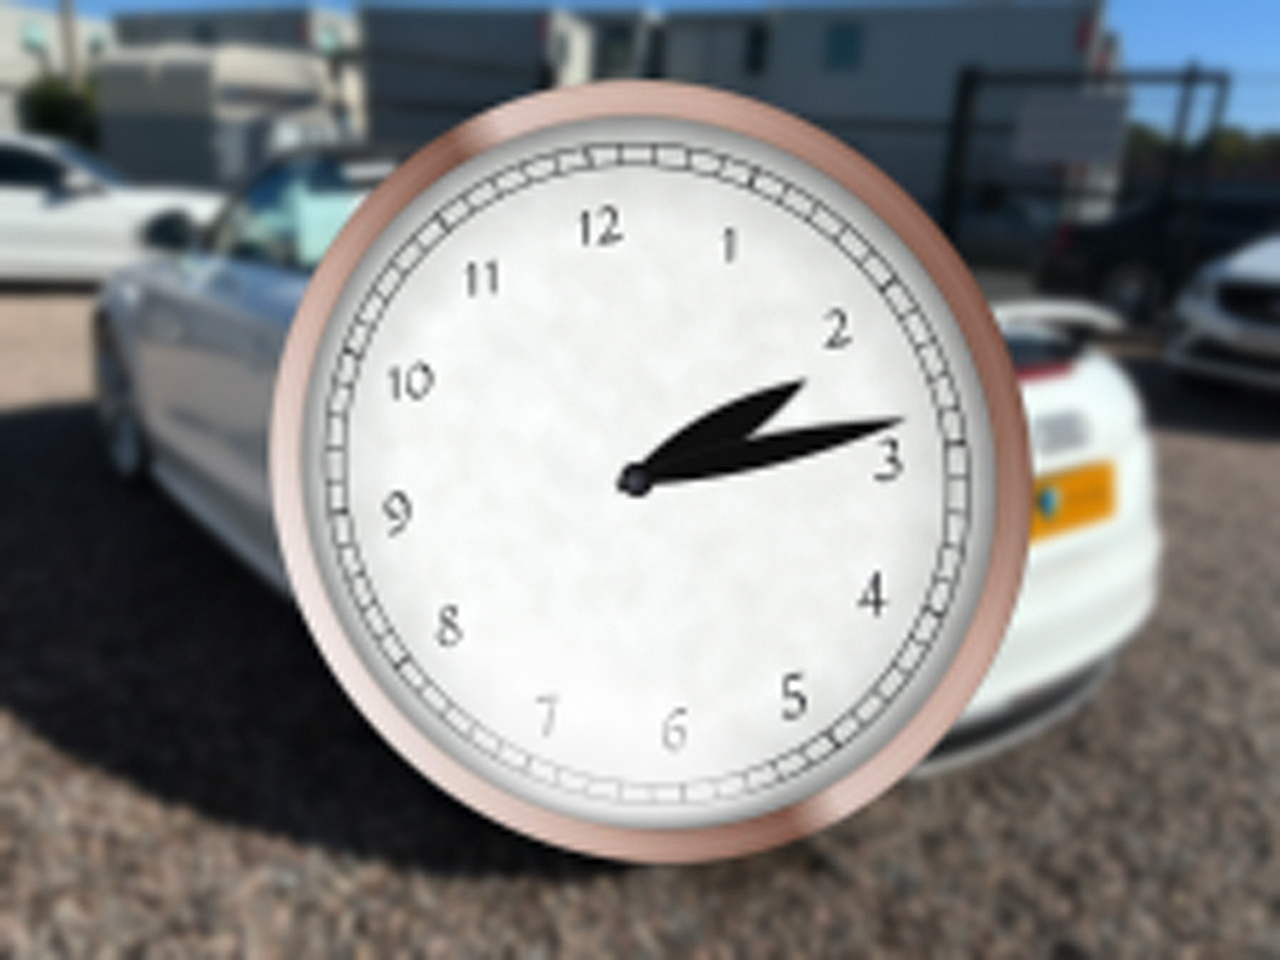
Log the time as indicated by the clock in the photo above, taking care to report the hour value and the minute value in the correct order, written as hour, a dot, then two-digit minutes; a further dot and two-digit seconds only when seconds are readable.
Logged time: 2.14
